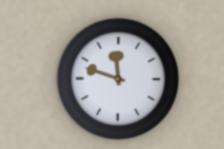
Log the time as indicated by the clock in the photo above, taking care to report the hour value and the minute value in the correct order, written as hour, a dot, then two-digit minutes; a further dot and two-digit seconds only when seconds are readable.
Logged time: 11.48
